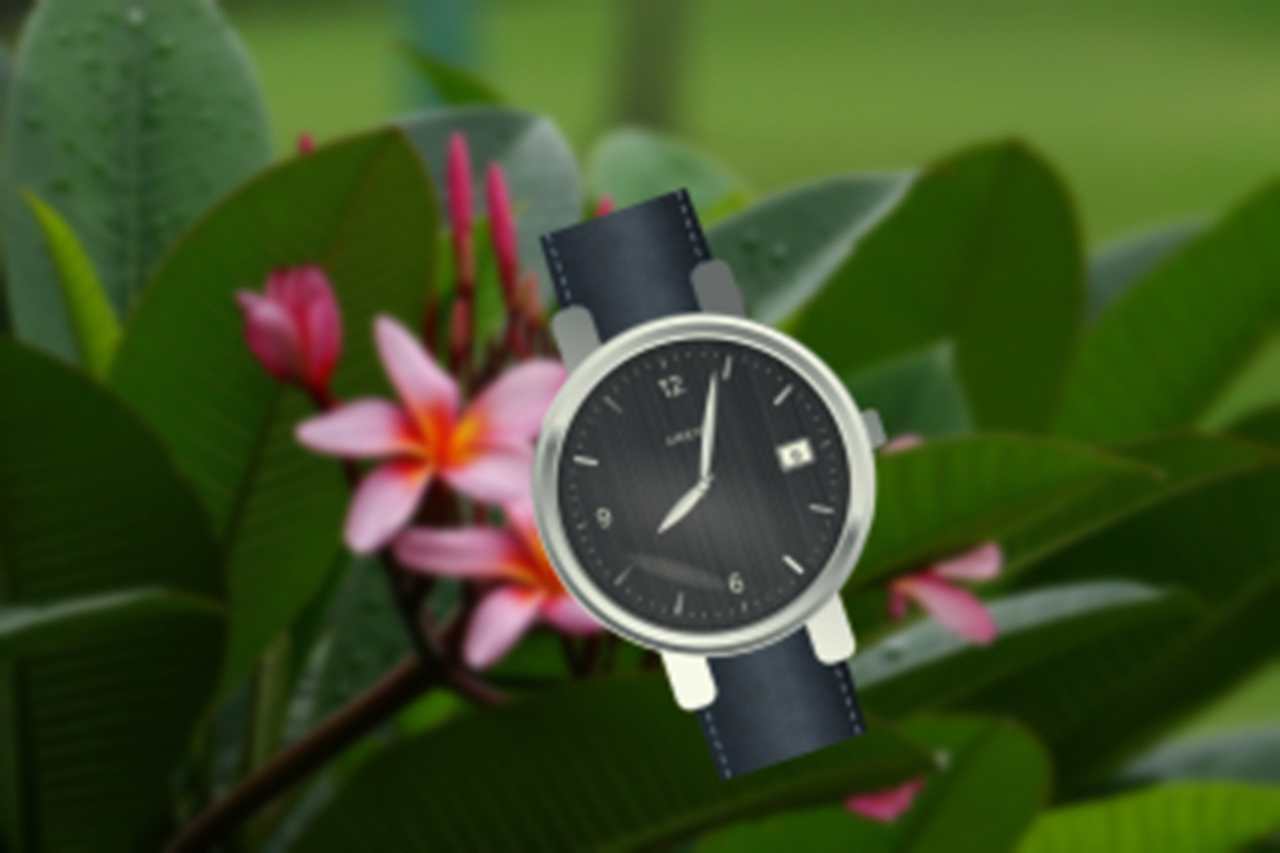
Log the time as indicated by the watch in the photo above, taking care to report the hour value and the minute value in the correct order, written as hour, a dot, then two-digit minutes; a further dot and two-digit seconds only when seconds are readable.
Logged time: 8.04
